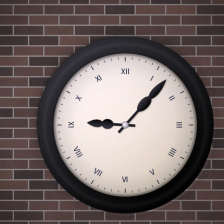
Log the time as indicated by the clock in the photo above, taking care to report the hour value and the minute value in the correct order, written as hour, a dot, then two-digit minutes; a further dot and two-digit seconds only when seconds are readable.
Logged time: 9.07
